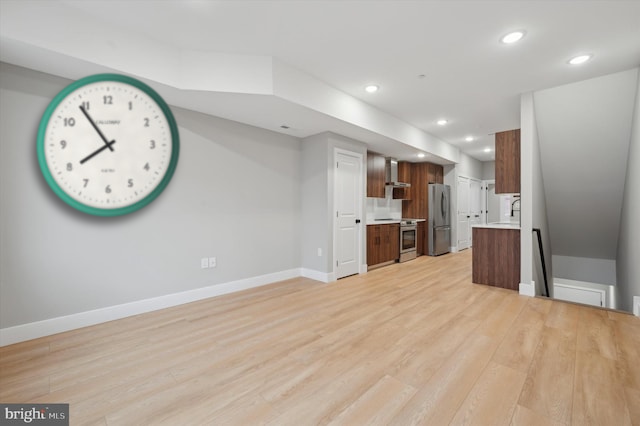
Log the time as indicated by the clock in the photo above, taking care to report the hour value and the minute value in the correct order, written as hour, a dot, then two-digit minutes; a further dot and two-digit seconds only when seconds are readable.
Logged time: 7.54
